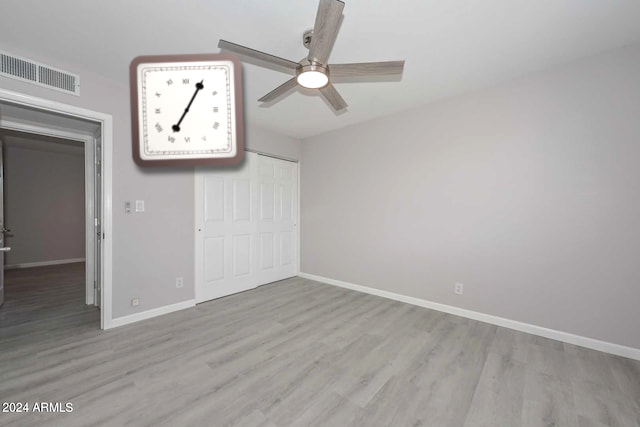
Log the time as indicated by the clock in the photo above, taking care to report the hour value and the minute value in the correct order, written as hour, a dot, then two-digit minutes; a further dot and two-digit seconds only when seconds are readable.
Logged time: 7.05
